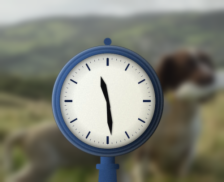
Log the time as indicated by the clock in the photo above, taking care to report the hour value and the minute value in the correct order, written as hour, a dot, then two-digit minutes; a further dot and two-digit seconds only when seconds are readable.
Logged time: 11.29
